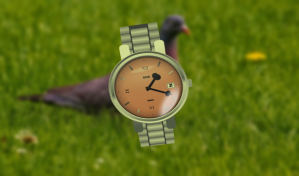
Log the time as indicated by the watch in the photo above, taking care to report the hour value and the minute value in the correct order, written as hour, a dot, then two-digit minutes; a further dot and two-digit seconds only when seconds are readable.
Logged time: 1.19
